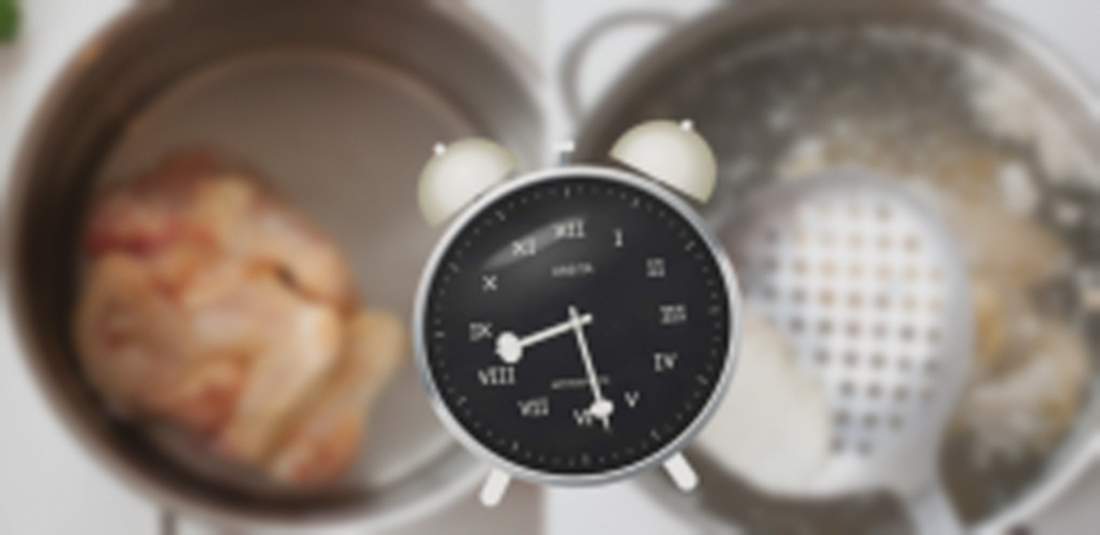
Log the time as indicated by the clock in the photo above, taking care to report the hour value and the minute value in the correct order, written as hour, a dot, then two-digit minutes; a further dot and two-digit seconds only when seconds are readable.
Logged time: 8.28
